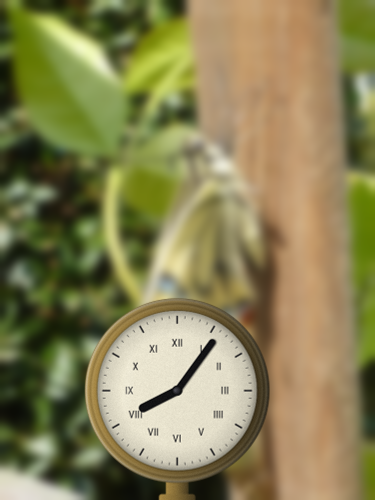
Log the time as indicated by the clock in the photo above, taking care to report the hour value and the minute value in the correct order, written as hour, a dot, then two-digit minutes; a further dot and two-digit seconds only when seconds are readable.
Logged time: 8.06
